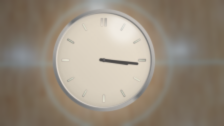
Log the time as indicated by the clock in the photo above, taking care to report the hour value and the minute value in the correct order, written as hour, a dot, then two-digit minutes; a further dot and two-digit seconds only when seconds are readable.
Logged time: 3.16
